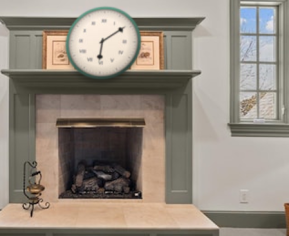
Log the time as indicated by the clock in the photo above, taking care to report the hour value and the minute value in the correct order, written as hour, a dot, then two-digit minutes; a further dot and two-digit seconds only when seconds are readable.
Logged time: 6.09
